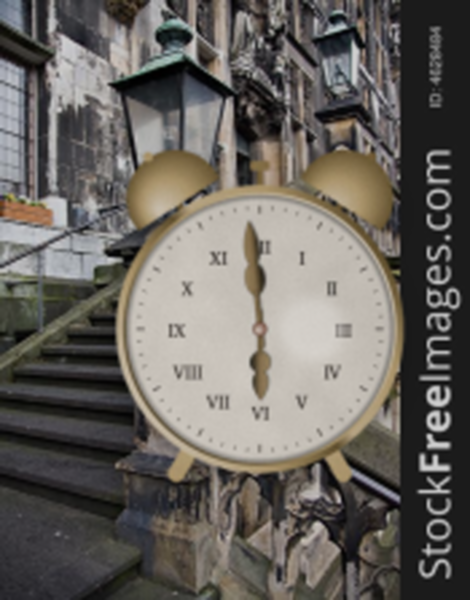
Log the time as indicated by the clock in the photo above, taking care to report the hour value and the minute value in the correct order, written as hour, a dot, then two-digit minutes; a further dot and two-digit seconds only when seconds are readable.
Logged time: 5.59
